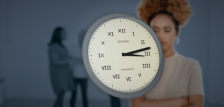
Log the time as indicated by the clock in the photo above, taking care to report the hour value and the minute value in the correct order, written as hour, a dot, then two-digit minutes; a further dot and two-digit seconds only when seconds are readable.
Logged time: 3.13
